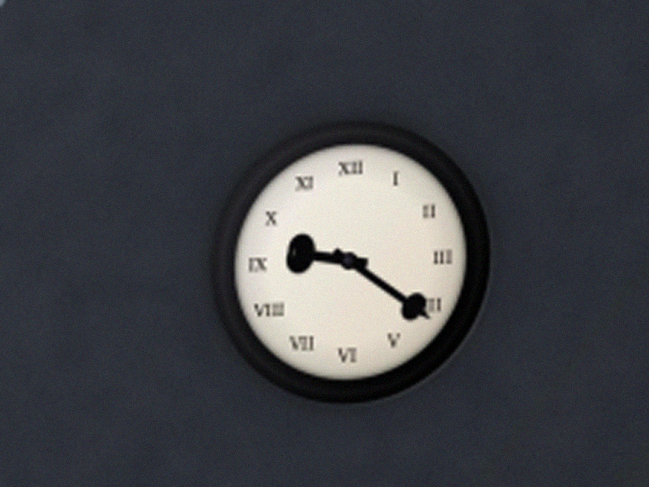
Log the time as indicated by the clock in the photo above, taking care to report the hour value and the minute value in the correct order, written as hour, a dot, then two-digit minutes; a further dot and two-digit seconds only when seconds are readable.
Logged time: 9.21
